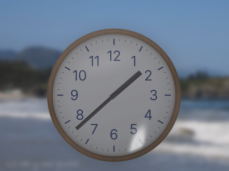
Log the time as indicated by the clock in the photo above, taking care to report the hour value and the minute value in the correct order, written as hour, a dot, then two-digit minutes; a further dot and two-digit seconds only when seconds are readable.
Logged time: 1.38
